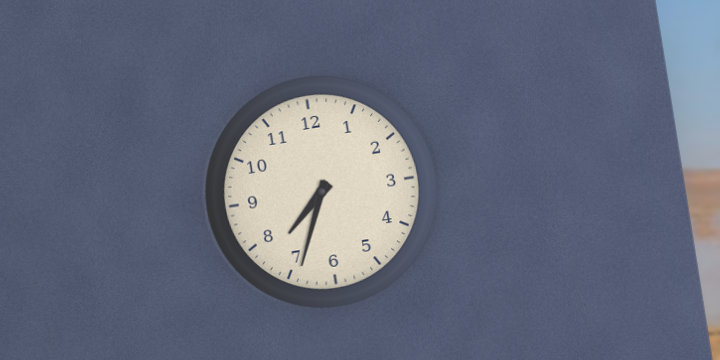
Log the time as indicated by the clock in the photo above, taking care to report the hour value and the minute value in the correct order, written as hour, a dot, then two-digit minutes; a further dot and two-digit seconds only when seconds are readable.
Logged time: 7.34
